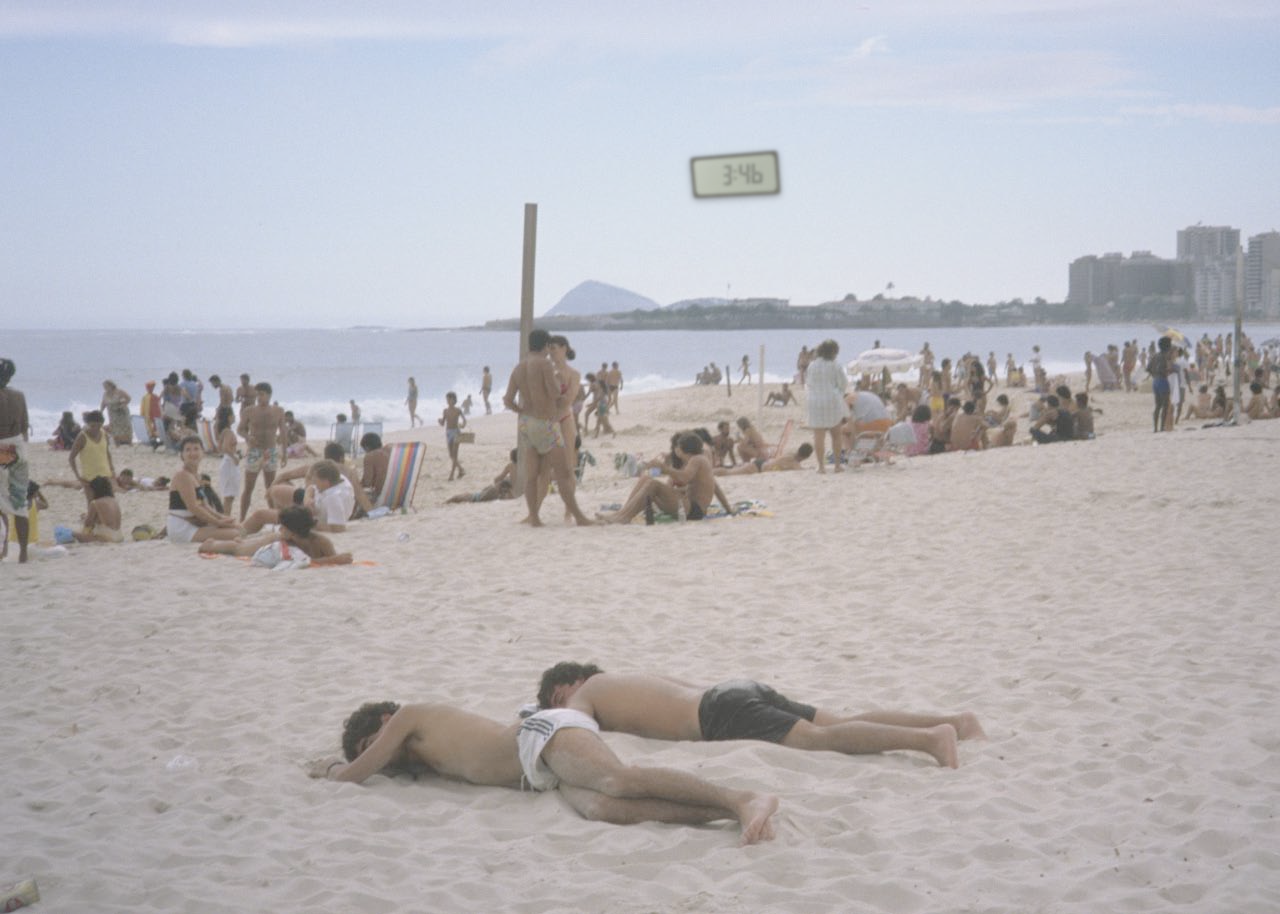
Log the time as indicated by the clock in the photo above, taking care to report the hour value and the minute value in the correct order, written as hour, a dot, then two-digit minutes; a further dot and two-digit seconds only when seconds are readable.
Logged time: 3.46
